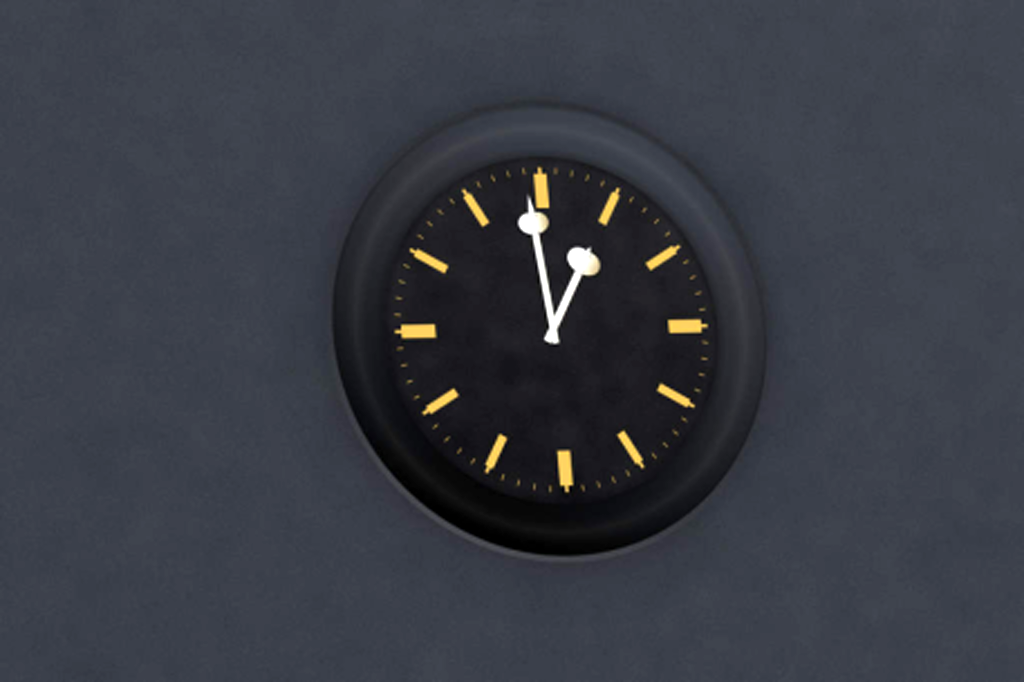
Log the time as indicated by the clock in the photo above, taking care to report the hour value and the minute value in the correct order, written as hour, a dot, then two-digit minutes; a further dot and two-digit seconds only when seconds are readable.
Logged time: 12.59
